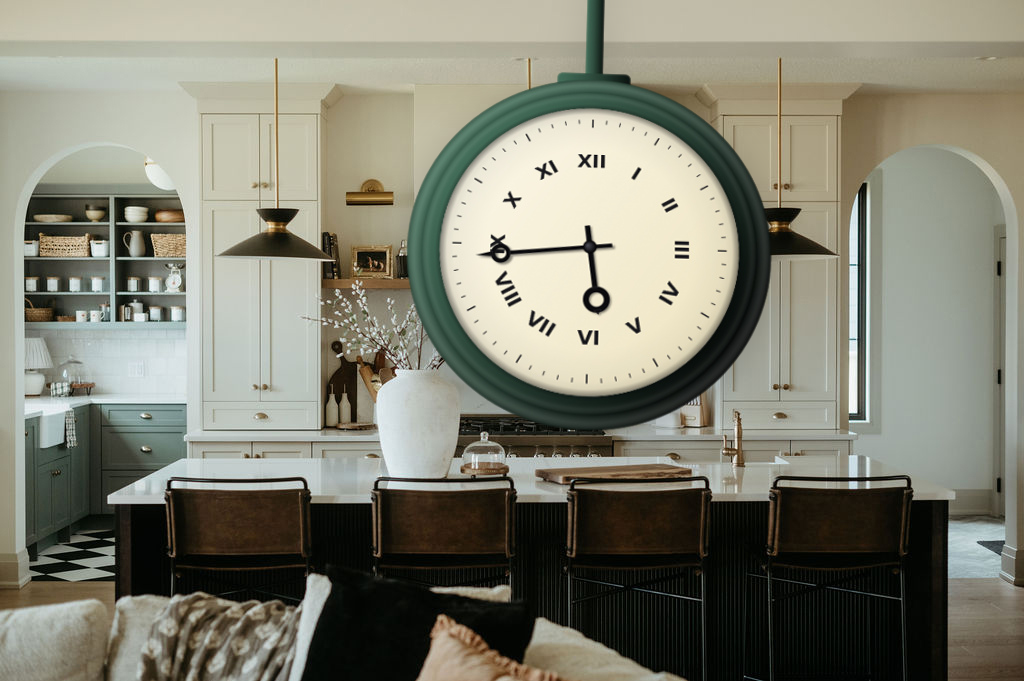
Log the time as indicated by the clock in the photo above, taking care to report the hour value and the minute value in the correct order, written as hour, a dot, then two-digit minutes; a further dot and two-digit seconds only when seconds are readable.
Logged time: 5.44
